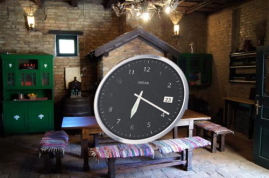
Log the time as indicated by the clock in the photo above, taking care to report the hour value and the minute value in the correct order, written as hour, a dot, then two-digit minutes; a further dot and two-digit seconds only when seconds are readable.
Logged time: 6.19
